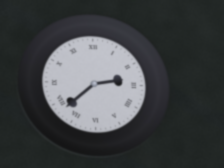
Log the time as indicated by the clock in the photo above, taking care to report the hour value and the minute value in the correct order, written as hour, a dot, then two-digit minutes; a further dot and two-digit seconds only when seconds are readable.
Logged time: 2.38
